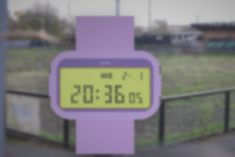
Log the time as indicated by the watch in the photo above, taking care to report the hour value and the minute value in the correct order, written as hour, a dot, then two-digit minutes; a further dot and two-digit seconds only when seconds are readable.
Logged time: 20.36
